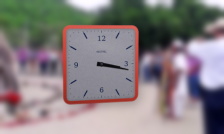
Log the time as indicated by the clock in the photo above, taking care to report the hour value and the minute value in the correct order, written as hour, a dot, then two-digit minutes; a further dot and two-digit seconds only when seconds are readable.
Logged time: 3.17
